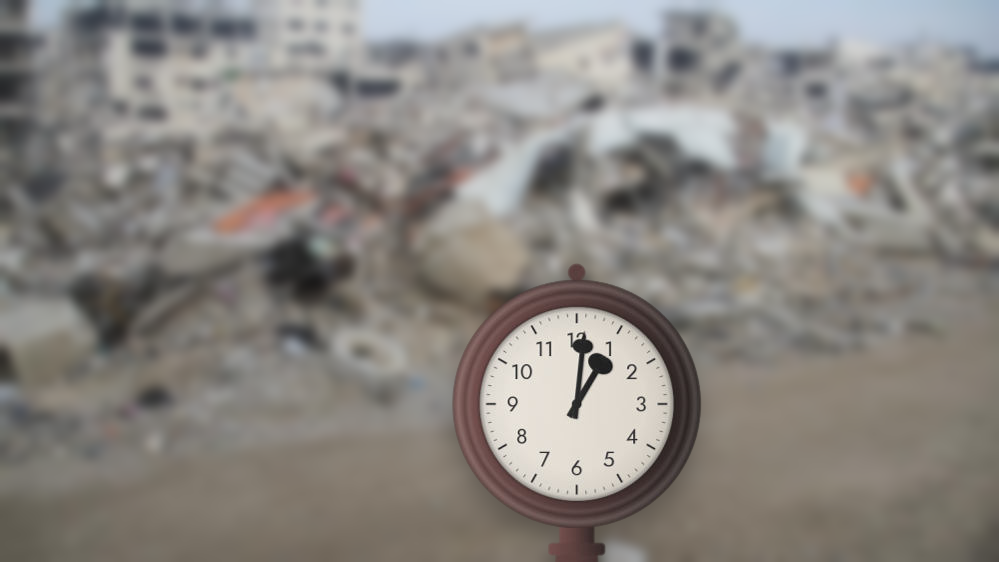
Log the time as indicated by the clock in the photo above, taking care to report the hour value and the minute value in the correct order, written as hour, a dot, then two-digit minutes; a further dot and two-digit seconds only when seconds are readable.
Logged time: 1.01
